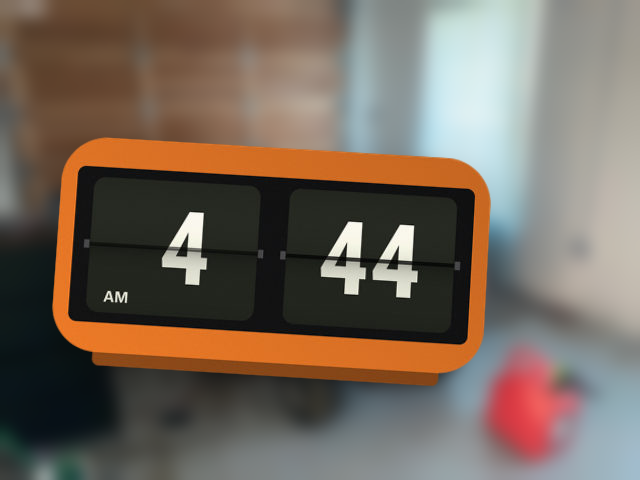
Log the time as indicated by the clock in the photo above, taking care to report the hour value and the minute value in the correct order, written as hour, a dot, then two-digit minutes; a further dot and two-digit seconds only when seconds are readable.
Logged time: 4.44
